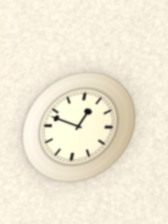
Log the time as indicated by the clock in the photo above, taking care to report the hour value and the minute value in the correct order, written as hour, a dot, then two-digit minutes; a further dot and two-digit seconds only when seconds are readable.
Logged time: 12.48
